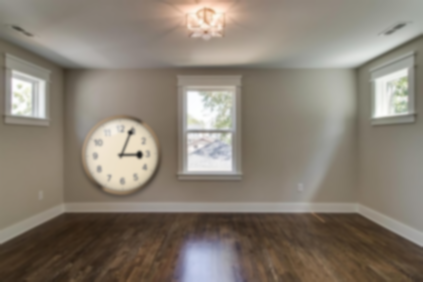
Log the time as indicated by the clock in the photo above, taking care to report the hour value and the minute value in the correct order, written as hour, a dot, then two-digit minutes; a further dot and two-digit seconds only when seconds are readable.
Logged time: 3.04
